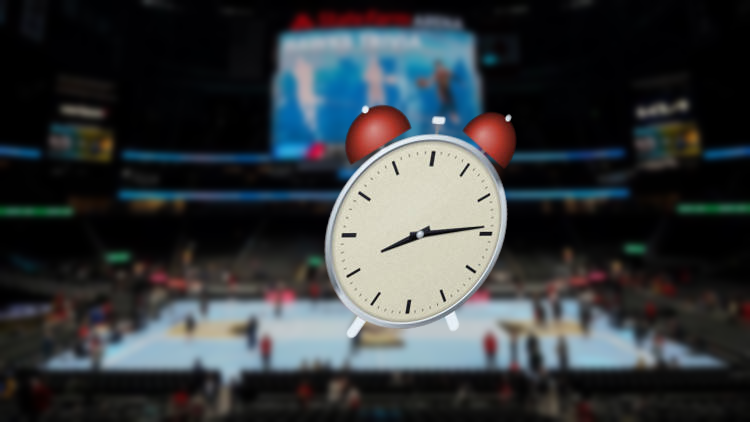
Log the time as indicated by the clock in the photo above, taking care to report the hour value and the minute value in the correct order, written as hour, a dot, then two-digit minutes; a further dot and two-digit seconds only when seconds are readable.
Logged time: 8.14
